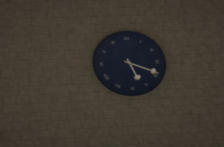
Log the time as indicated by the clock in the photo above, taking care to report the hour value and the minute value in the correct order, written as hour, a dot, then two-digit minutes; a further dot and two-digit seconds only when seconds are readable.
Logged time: 5.19
